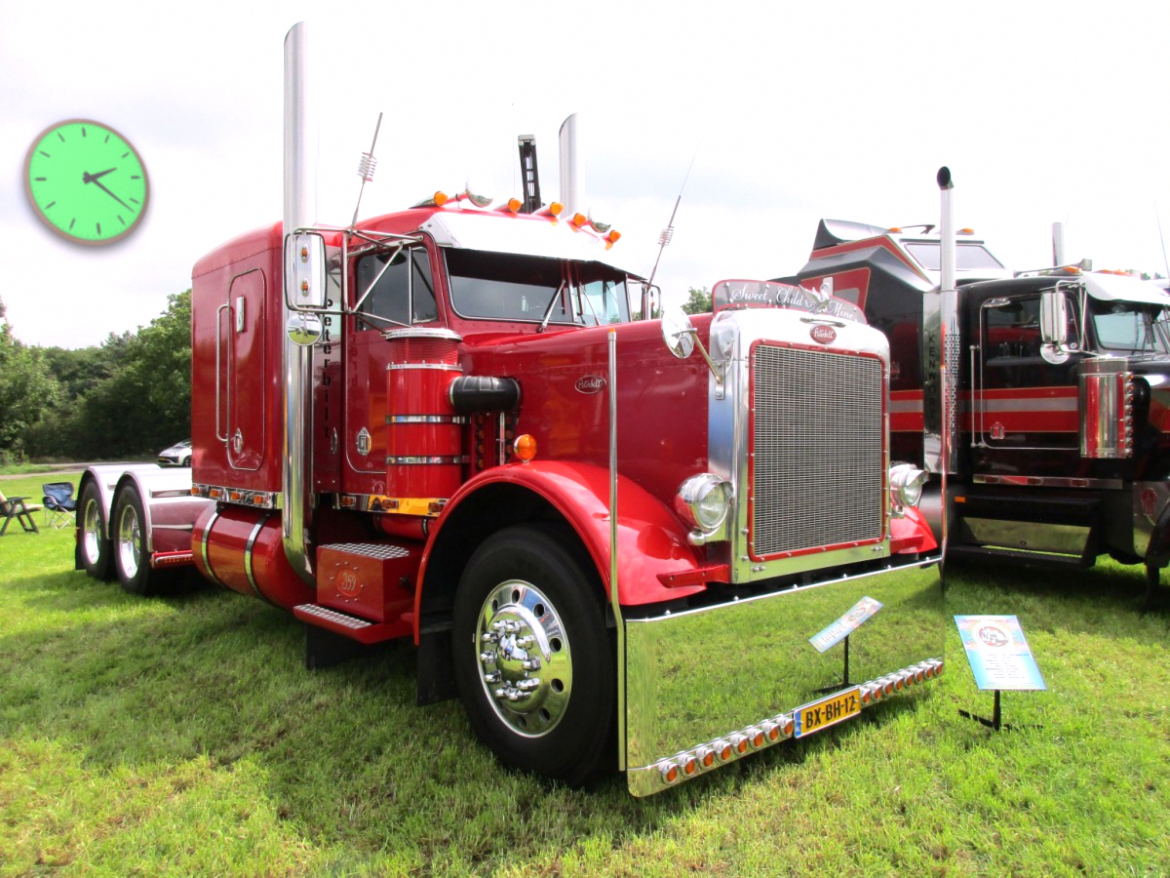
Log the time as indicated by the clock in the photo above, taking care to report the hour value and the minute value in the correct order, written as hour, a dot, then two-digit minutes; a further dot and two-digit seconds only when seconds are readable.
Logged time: 2.22
